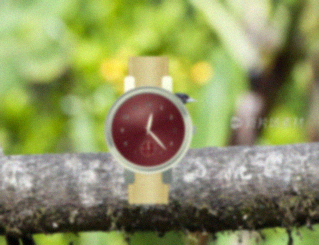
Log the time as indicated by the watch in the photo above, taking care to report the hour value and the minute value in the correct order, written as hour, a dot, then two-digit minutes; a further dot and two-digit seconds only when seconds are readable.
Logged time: 12.23
